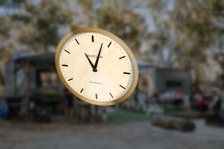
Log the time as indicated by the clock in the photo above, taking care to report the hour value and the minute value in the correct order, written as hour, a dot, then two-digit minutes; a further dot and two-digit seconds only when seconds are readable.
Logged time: 11.03
